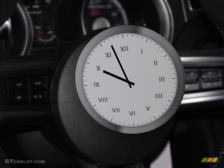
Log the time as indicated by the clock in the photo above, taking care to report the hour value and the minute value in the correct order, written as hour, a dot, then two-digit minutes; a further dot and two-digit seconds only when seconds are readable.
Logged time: 9.57
